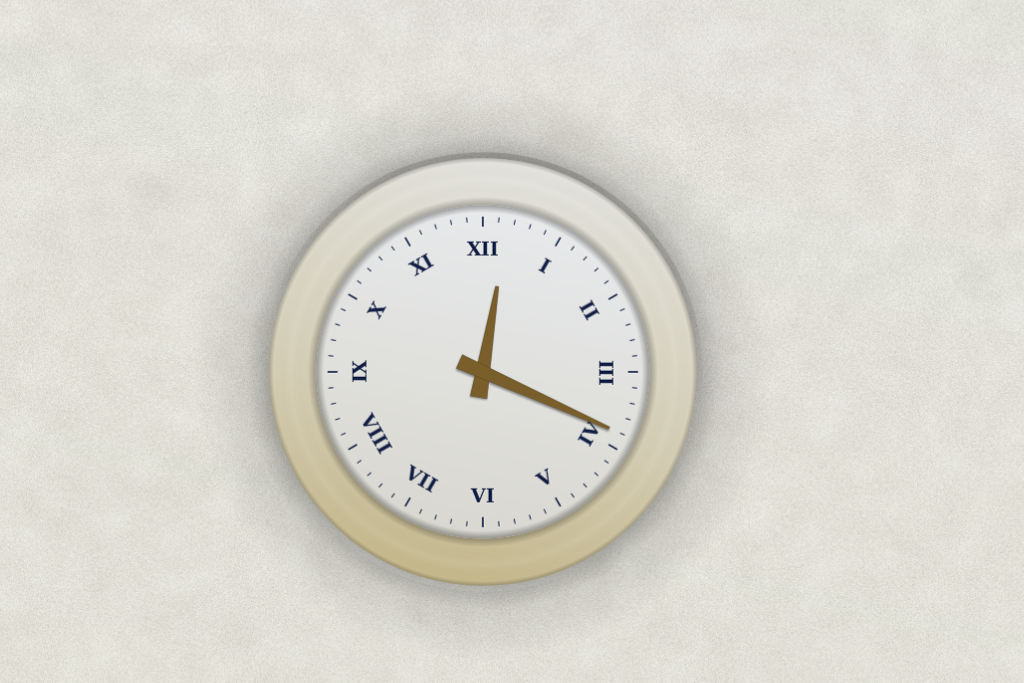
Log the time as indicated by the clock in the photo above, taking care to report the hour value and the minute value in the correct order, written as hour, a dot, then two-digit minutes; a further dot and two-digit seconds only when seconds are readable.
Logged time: 12.19
